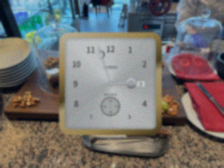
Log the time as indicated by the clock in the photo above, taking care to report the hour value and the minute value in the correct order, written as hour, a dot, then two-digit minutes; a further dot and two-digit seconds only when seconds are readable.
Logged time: 2.57
